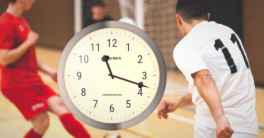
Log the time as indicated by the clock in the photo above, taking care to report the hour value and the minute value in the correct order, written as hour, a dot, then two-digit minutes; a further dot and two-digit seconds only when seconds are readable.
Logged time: 11.18
